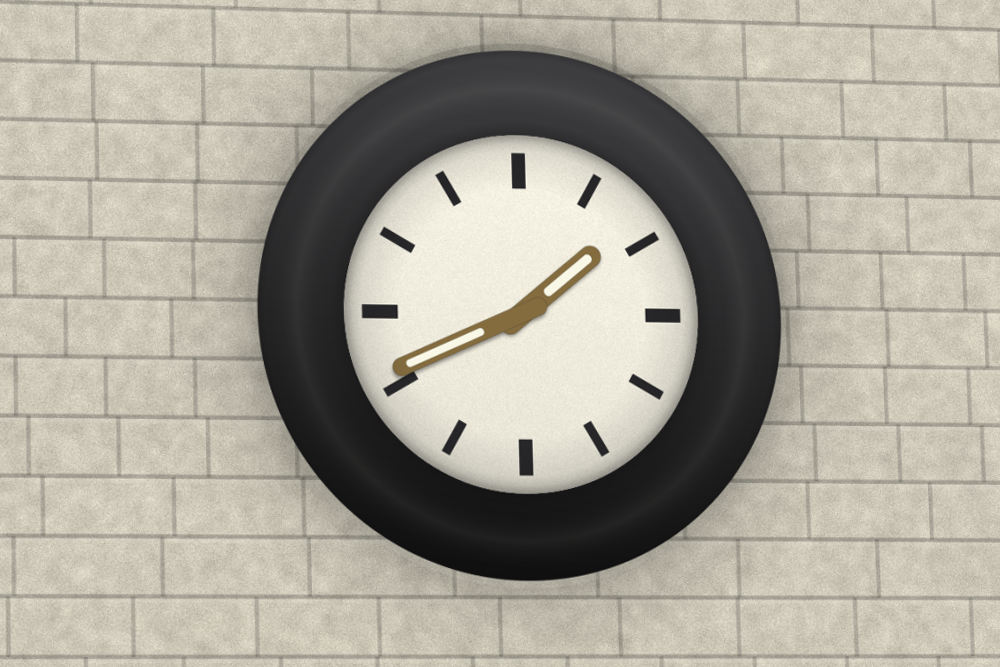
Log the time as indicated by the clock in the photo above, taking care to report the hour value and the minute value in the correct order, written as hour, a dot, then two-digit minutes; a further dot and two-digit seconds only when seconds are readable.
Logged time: 1.41
